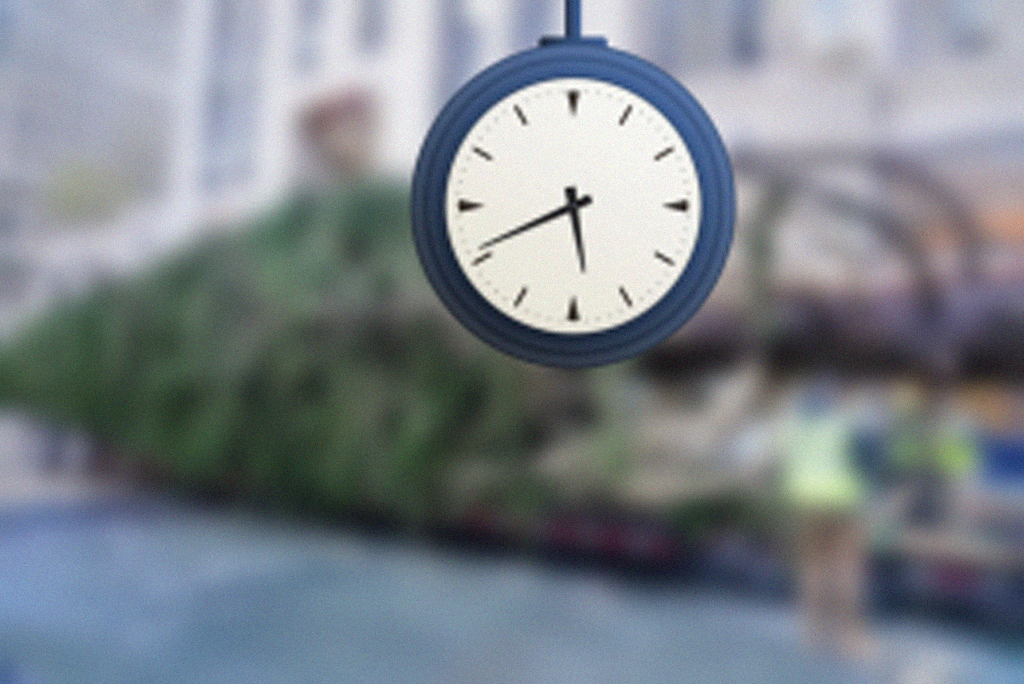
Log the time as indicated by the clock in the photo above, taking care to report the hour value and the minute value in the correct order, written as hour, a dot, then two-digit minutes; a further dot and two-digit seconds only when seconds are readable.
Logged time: 5.41
